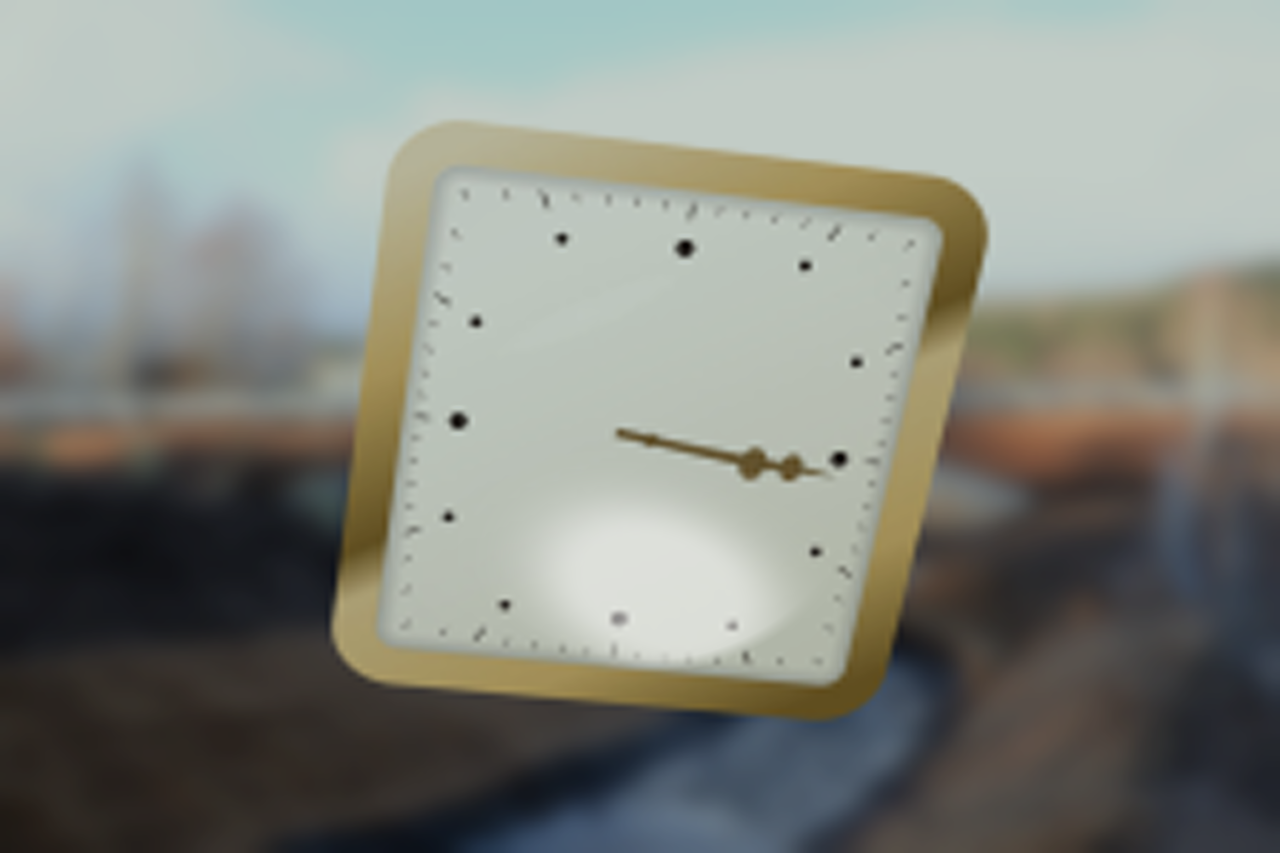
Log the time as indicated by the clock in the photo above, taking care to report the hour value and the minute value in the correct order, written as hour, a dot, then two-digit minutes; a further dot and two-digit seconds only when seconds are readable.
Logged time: 3.16
